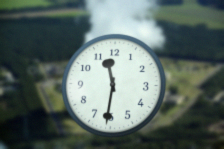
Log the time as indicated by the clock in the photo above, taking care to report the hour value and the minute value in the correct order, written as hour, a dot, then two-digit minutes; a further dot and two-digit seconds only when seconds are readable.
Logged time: 11.31
